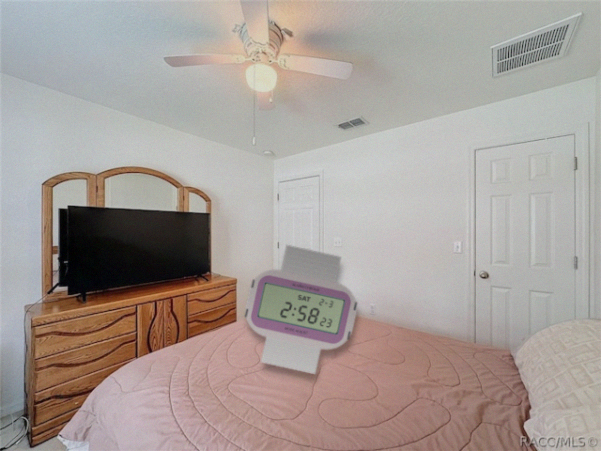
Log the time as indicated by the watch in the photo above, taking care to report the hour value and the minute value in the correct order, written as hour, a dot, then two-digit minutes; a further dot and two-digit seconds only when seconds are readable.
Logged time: 2.58
